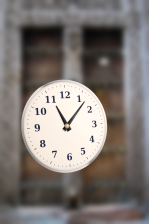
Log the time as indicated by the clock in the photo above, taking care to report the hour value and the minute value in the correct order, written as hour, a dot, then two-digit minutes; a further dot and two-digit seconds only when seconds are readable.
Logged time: 11.07
